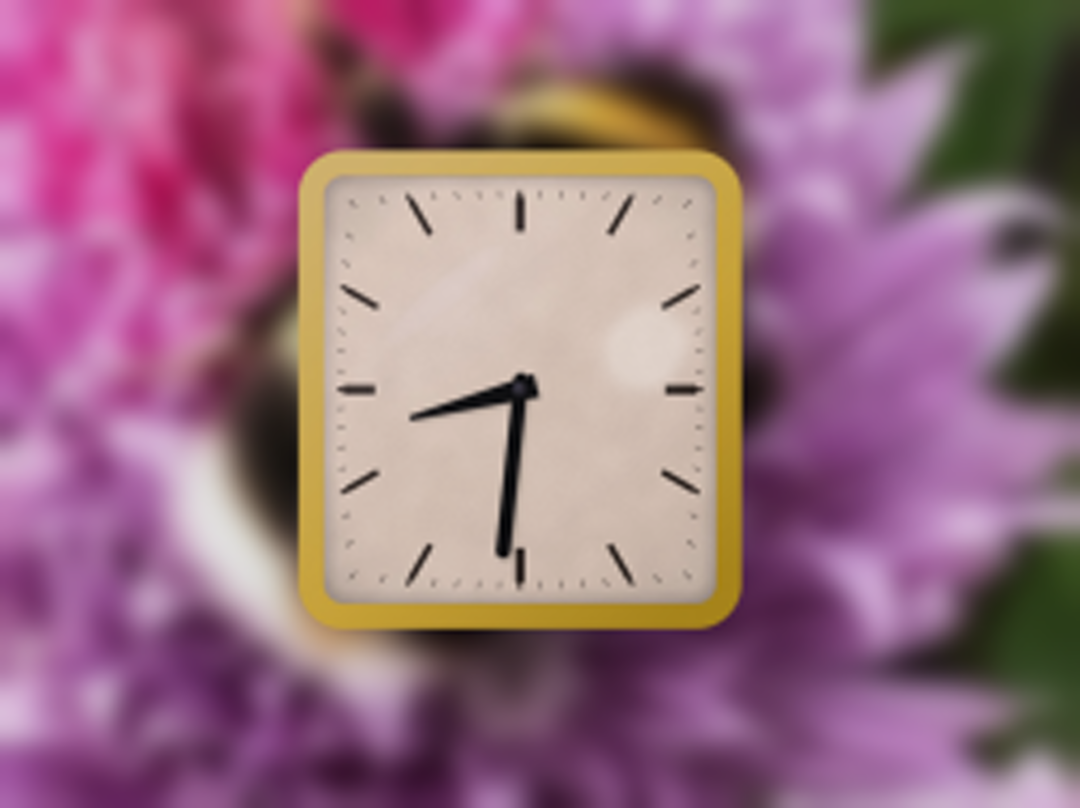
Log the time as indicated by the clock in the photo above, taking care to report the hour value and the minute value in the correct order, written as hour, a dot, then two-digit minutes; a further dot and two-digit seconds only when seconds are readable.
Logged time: 8.31
